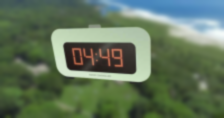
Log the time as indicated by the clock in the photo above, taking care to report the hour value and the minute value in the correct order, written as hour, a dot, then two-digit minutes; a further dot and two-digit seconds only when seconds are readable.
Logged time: 4.49
